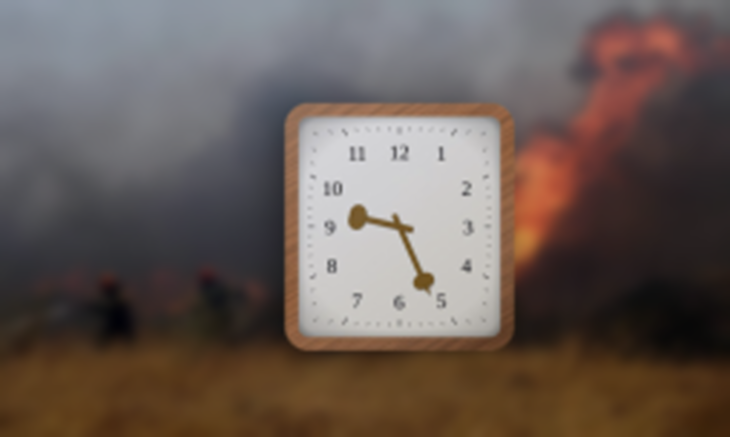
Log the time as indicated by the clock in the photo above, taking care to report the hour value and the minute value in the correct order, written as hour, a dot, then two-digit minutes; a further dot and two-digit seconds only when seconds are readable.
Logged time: 9.26
